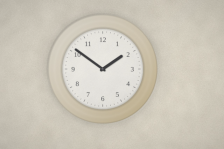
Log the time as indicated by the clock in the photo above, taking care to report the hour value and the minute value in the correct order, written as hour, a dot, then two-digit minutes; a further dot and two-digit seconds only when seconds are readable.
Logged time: 1.51
